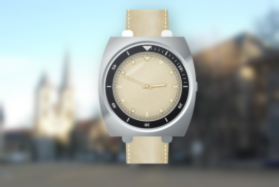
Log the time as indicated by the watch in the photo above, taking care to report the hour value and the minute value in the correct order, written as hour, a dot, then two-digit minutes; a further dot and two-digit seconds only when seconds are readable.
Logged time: 2.49
